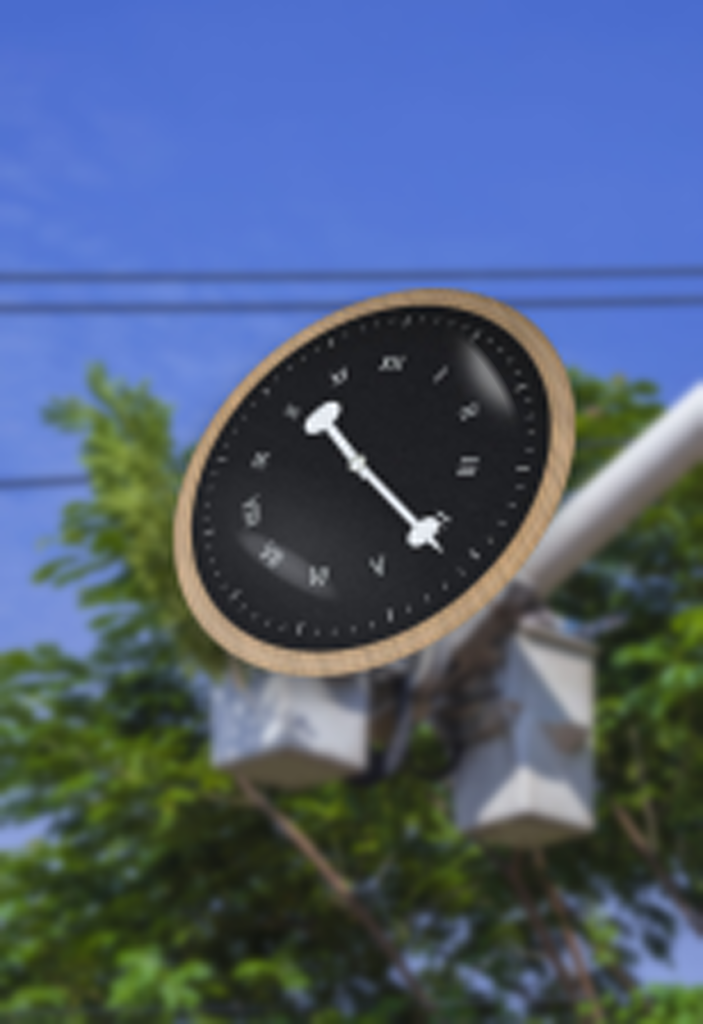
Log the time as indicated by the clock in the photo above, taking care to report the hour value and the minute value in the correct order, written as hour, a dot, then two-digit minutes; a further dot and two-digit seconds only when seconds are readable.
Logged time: 10.21
